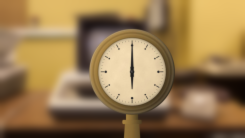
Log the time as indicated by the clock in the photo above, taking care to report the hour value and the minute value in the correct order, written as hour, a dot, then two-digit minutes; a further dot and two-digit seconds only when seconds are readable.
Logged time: 6.00
